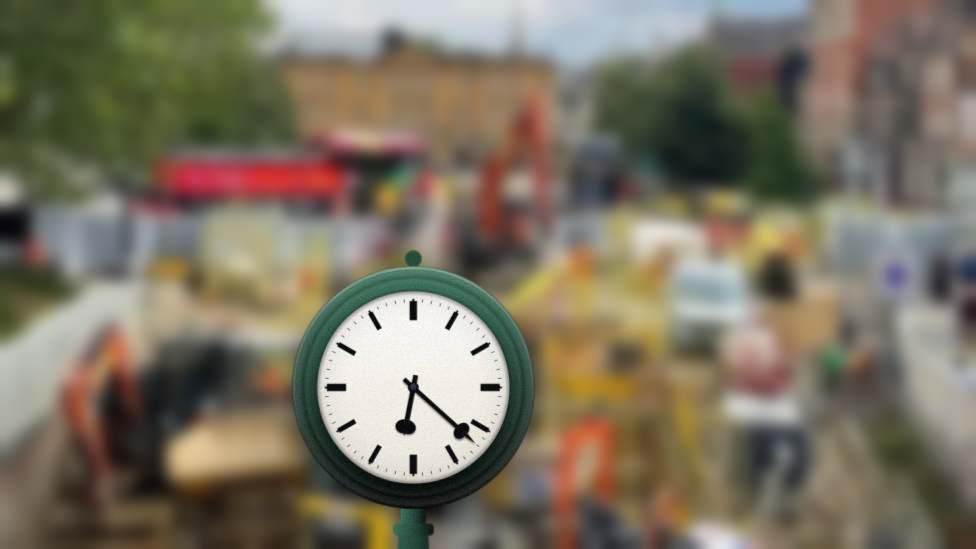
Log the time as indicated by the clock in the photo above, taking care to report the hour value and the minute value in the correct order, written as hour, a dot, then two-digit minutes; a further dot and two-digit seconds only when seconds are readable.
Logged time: 6.22
